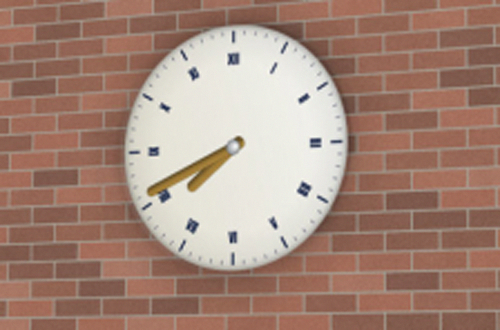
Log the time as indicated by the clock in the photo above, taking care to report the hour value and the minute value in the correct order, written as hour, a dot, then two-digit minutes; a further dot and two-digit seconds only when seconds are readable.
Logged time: 7.41
